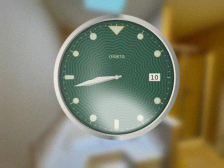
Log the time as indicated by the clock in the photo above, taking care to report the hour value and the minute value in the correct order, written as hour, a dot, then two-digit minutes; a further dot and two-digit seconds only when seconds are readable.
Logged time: 8.43
